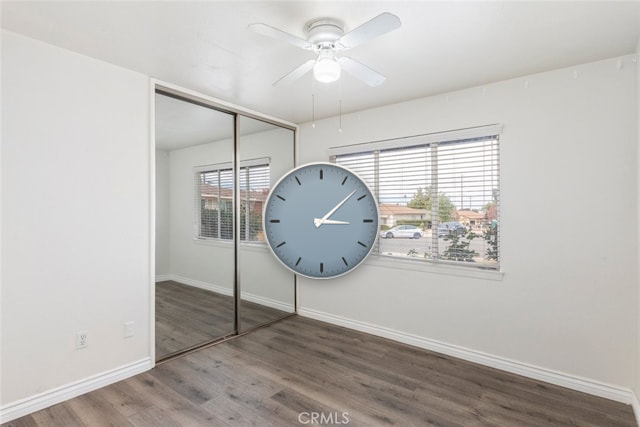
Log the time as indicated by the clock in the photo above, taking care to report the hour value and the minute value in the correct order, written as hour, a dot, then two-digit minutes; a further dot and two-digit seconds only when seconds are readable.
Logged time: 3.08
